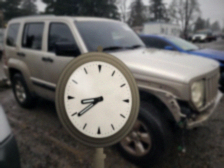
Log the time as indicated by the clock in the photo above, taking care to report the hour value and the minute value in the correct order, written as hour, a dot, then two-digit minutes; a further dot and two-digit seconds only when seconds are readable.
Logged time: 8.39
